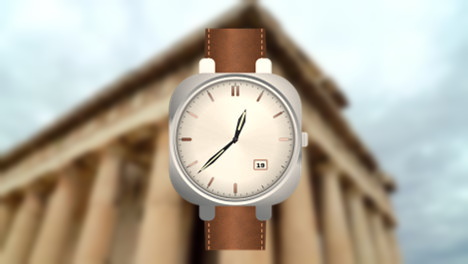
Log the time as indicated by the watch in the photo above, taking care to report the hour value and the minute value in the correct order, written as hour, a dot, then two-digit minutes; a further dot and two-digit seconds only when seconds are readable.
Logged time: 12.38
